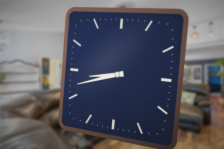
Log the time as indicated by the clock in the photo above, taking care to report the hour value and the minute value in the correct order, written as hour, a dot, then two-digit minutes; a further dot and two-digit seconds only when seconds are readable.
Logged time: 8.42
